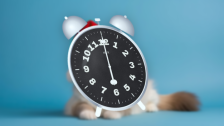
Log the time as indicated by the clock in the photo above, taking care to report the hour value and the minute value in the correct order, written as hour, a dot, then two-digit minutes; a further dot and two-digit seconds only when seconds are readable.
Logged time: 6.00
